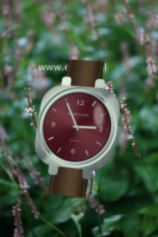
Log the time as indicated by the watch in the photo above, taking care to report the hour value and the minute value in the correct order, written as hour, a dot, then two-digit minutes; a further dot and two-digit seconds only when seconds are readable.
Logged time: 2.55
